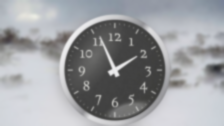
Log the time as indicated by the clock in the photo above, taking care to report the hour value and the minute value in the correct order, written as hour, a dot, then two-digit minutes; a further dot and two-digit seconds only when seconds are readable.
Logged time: 1.56
